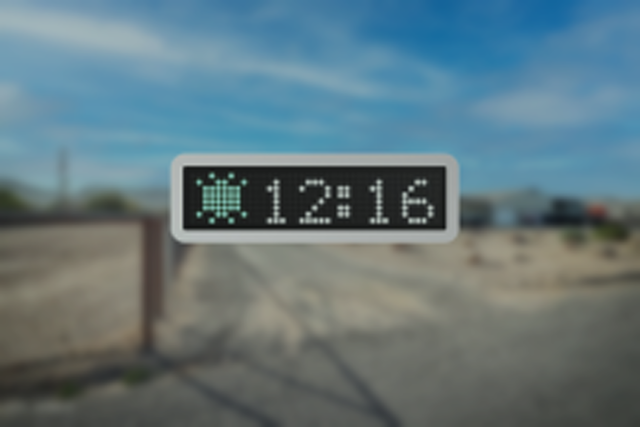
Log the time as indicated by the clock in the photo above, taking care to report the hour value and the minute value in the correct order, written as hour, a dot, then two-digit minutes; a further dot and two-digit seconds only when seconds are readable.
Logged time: 12.16
